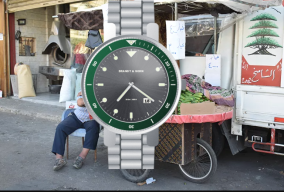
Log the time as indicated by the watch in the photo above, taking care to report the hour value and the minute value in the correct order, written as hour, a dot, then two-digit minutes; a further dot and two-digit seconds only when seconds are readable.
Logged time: 7.21
